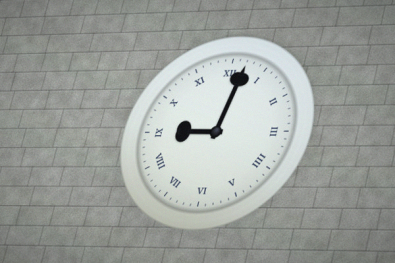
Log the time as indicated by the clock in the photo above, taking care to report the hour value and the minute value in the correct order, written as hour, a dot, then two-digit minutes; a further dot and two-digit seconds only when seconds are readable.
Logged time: 9.02
